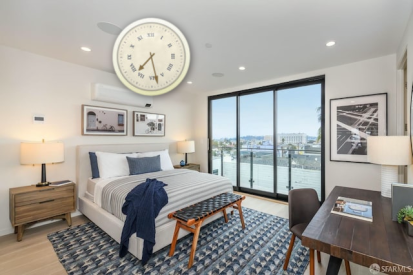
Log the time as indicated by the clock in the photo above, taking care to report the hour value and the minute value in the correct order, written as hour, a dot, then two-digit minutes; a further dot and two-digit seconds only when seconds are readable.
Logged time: 7.28
